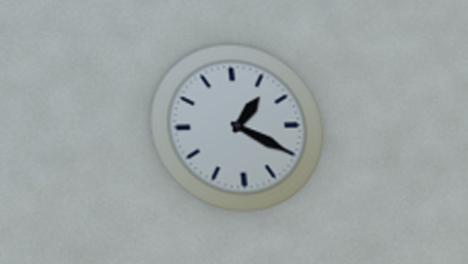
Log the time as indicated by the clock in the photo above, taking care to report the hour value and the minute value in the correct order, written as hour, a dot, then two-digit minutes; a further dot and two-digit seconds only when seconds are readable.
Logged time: 1.20
